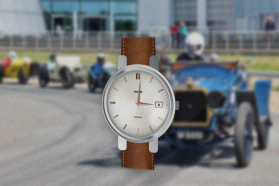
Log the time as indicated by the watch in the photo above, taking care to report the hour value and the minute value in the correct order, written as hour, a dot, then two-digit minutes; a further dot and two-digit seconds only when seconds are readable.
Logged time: 3.01
